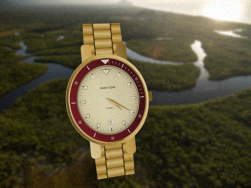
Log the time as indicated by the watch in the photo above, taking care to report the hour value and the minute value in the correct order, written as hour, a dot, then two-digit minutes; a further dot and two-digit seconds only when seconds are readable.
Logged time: 4.20
